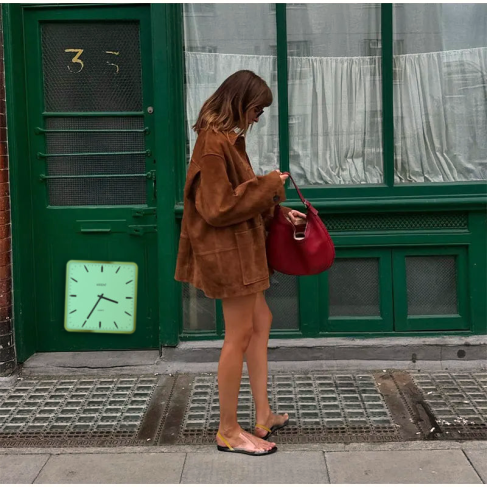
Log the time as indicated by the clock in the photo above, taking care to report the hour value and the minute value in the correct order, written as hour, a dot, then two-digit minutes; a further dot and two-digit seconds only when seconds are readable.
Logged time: 3.35
